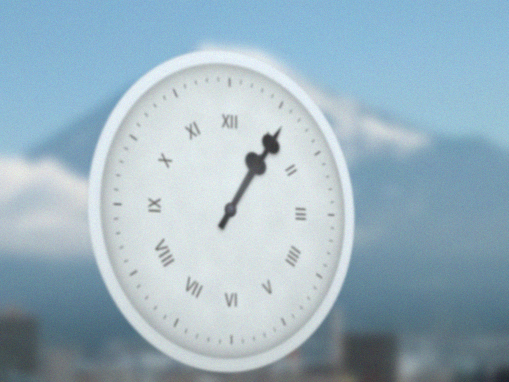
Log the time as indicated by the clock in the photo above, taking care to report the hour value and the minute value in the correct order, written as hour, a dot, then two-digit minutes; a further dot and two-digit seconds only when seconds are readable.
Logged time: 1.06
